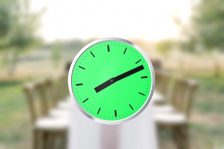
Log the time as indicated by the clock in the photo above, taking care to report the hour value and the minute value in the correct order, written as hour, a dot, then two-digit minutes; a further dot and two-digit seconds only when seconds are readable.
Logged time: 8.12
